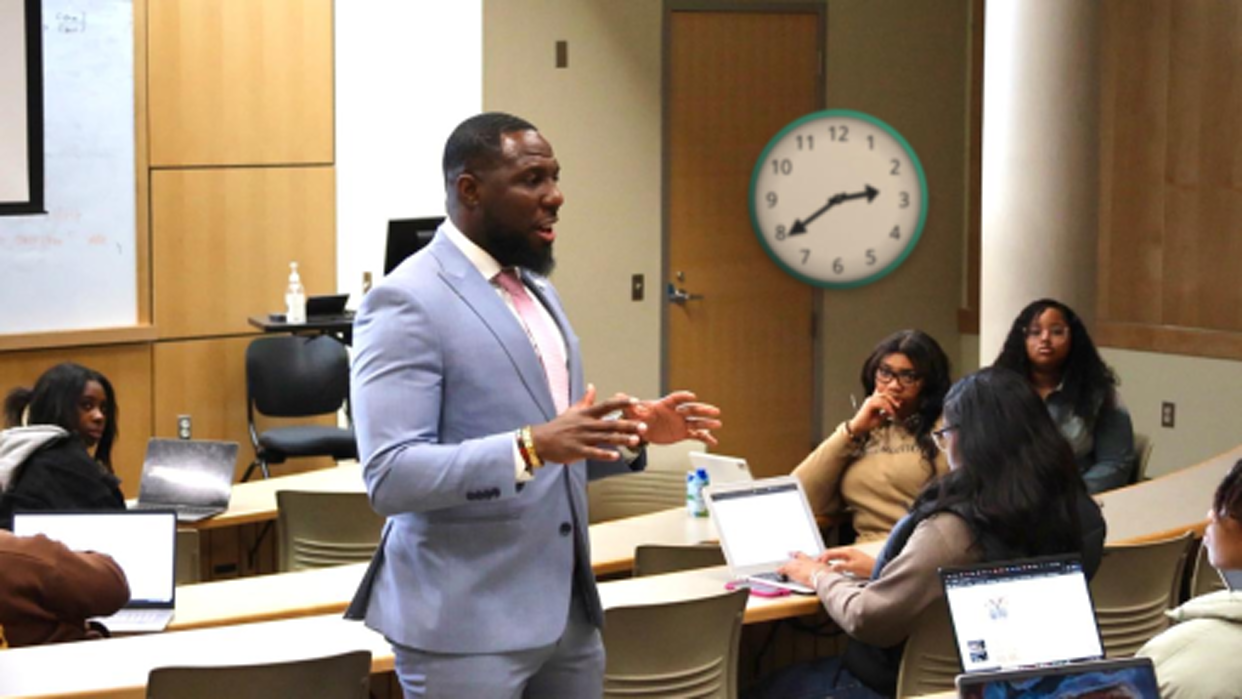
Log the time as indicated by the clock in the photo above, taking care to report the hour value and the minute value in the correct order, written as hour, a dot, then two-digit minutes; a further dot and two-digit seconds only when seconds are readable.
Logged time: 2.39
